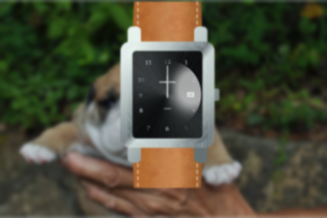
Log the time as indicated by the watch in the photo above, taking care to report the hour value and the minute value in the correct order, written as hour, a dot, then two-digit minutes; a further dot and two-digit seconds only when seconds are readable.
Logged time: 12.00
